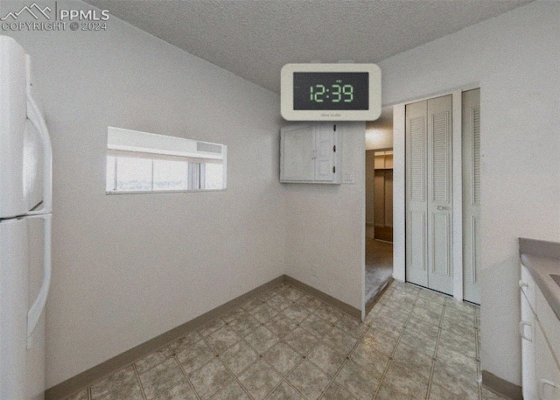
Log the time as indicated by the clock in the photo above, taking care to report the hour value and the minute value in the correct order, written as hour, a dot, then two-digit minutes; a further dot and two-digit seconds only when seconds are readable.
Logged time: 12.39
